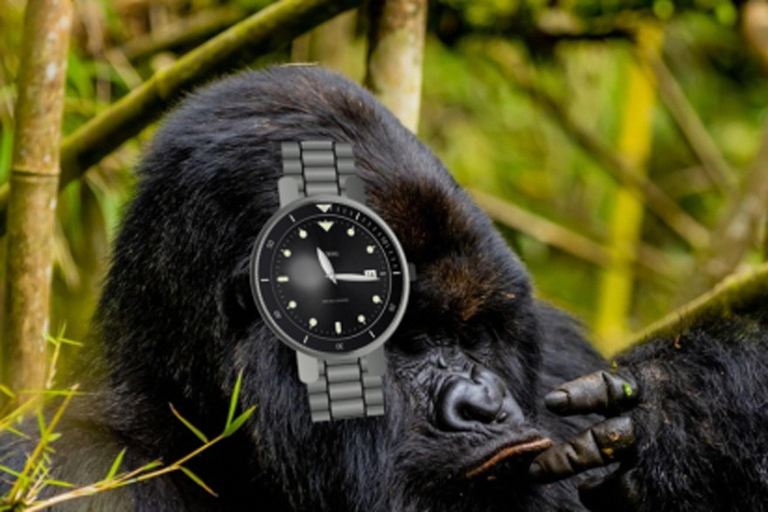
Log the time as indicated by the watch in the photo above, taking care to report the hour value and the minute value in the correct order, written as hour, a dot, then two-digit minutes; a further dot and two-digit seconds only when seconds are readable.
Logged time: 11.16
